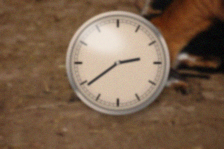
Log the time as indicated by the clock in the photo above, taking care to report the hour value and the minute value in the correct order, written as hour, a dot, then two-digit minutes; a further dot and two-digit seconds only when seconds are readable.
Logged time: 2.39
